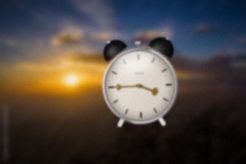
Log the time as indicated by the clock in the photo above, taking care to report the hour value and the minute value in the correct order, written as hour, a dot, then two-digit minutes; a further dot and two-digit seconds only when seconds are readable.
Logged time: 3.45
